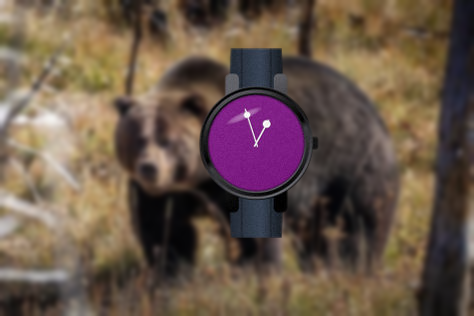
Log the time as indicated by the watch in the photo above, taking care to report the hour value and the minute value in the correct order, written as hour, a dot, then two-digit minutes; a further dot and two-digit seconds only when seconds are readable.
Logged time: 12.57
